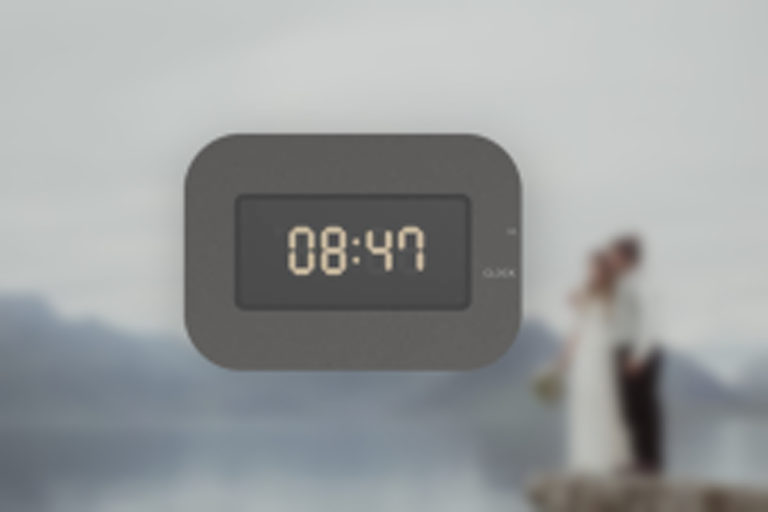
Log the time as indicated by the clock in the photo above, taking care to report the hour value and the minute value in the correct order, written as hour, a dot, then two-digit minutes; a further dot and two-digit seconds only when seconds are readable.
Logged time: 8.47
